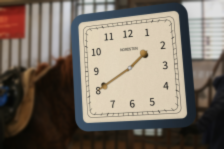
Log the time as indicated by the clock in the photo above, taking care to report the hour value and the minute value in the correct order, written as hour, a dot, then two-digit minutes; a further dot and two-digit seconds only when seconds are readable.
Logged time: 1.40
